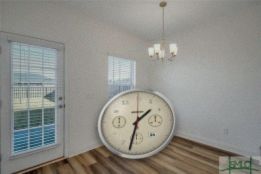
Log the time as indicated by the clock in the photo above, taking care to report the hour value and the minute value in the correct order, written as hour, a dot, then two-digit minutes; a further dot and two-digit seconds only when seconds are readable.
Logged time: 1.32
